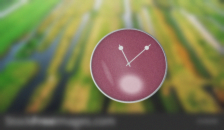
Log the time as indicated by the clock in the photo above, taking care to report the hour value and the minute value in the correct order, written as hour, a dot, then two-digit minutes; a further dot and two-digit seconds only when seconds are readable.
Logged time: 11.08
